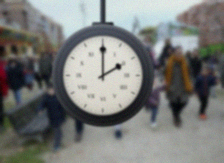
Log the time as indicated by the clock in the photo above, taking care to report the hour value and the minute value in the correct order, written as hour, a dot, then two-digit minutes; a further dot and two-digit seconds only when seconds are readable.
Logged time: 2.00
